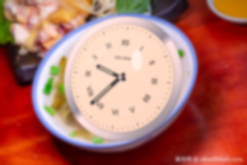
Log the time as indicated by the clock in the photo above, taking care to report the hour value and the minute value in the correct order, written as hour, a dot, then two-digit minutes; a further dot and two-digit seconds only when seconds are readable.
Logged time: 9.37
